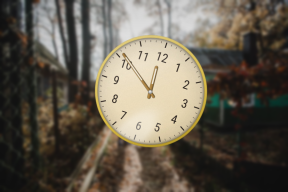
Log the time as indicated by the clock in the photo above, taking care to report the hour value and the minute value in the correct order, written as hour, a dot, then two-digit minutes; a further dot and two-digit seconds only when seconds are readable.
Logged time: 11.51
